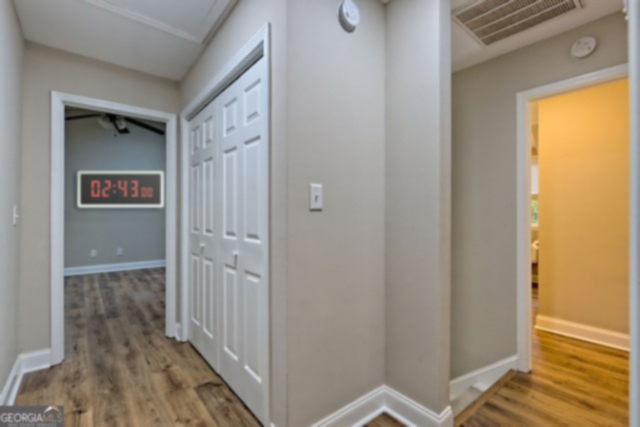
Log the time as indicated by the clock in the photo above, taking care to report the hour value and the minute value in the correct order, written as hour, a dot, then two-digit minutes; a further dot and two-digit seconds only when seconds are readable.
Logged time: 2.43
